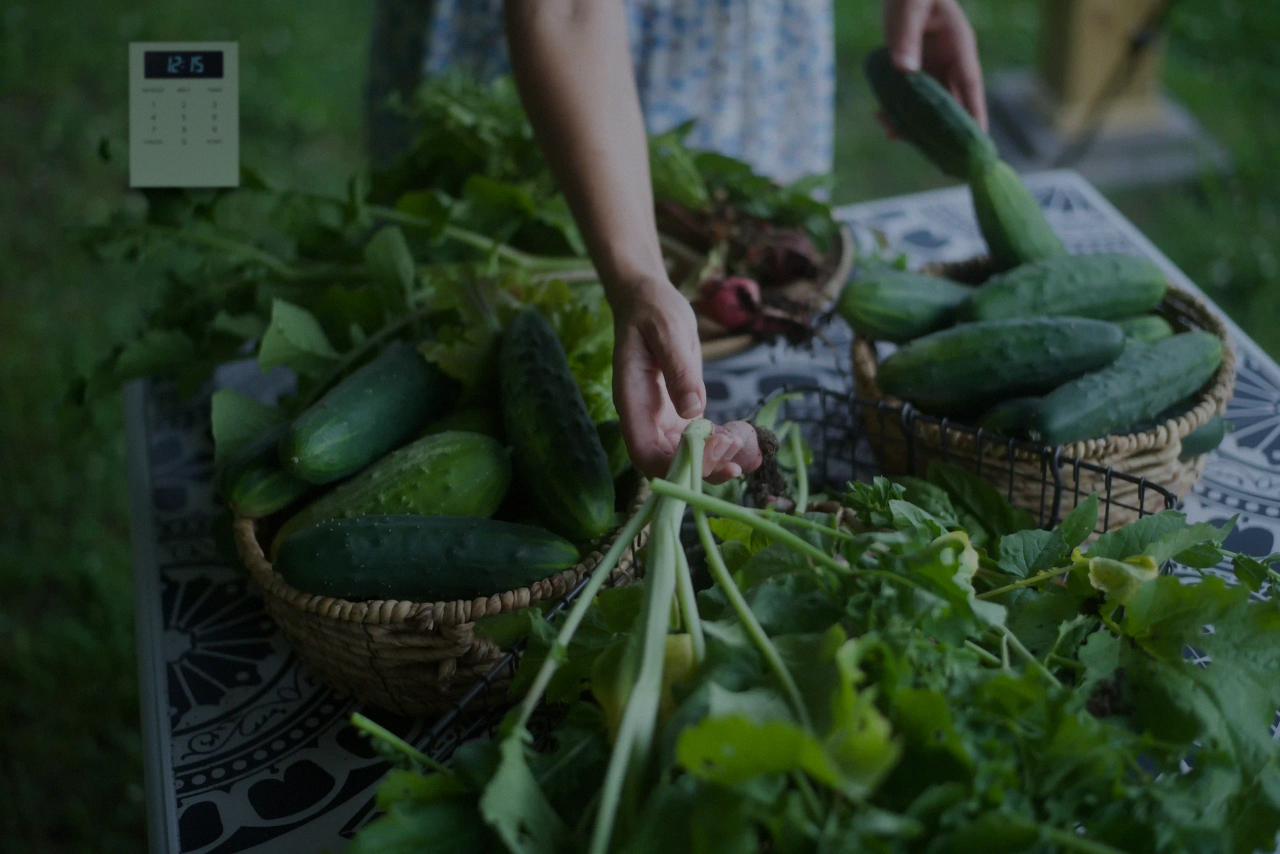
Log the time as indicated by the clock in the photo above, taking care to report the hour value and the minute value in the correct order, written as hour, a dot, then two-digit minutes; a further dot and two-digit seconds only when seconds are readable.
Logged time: 12.15
